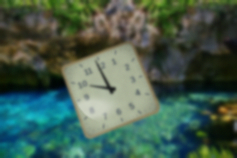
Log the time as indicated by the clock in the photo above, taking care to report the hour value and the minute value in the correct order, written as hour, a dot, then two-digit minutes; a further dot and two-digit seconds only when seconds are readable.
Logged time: 9.59
